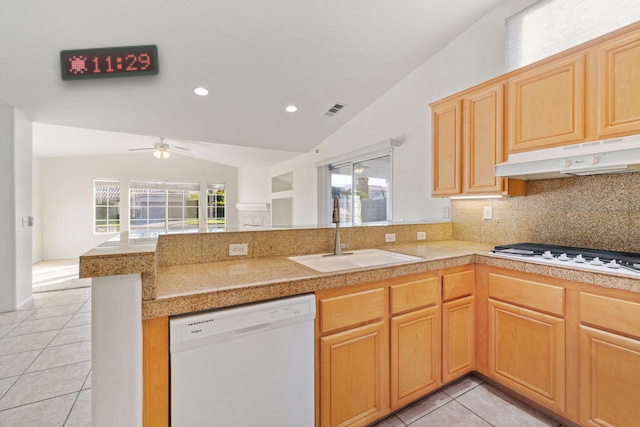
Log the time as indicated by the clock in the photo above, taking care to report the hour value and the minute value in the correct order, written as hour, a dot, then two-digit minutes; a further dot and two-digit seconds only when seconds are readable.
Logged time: 11.29
